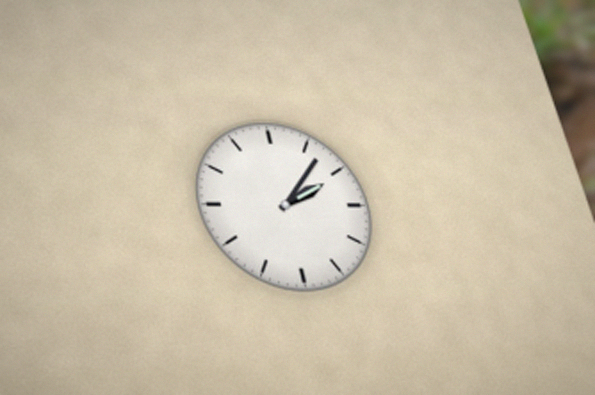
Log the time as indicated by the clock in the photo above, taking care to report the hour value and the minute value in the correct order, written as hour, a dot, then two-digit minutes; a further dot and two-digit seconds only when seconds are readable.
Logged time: 2.07
